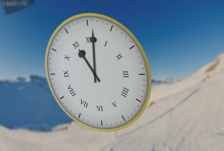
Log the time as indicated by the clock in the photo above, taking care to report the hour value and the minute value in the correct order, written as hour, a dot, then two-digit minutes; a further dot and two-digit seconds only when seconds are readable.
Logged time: 11.01
